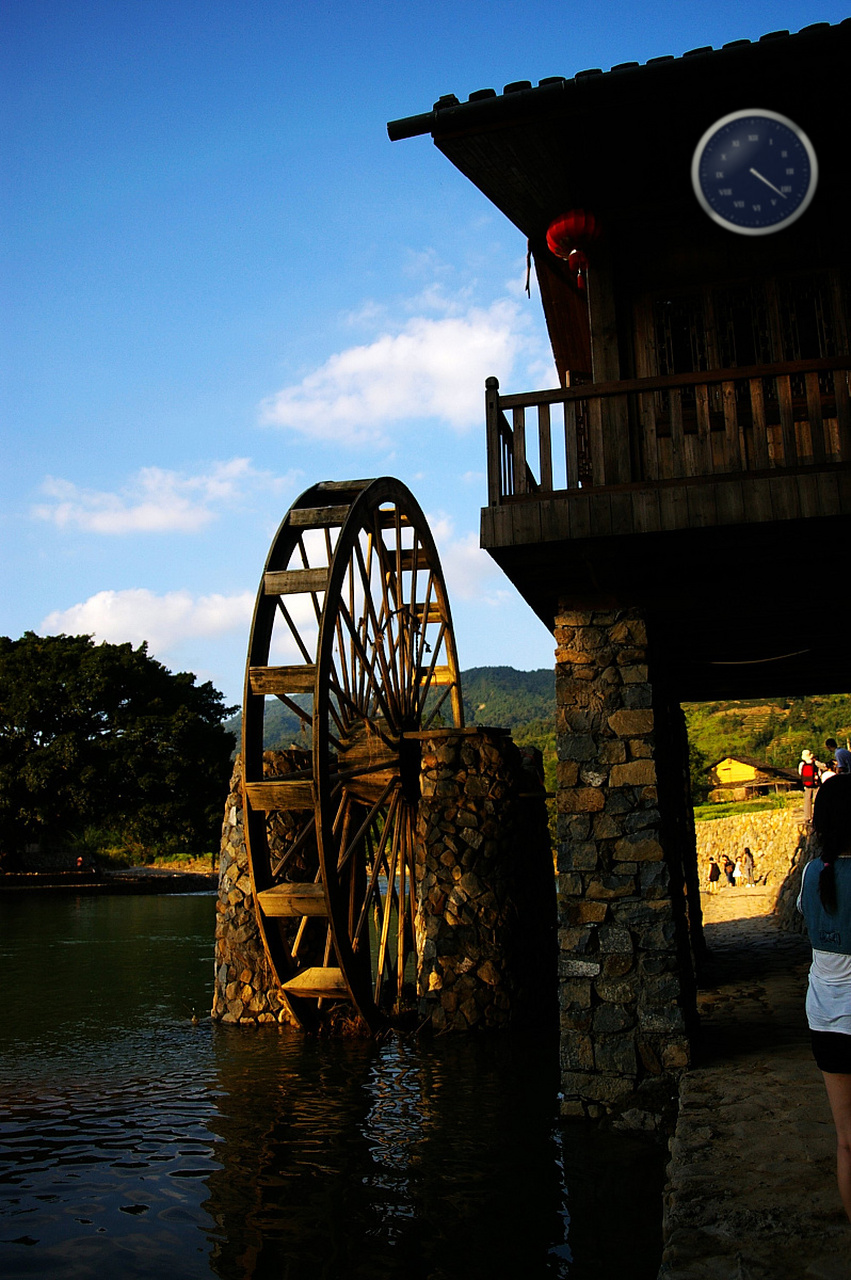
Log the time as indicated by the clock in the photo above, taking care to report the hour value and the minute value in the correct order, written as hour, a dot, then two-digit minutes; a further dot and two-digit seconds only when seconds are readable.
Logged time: 4.22
